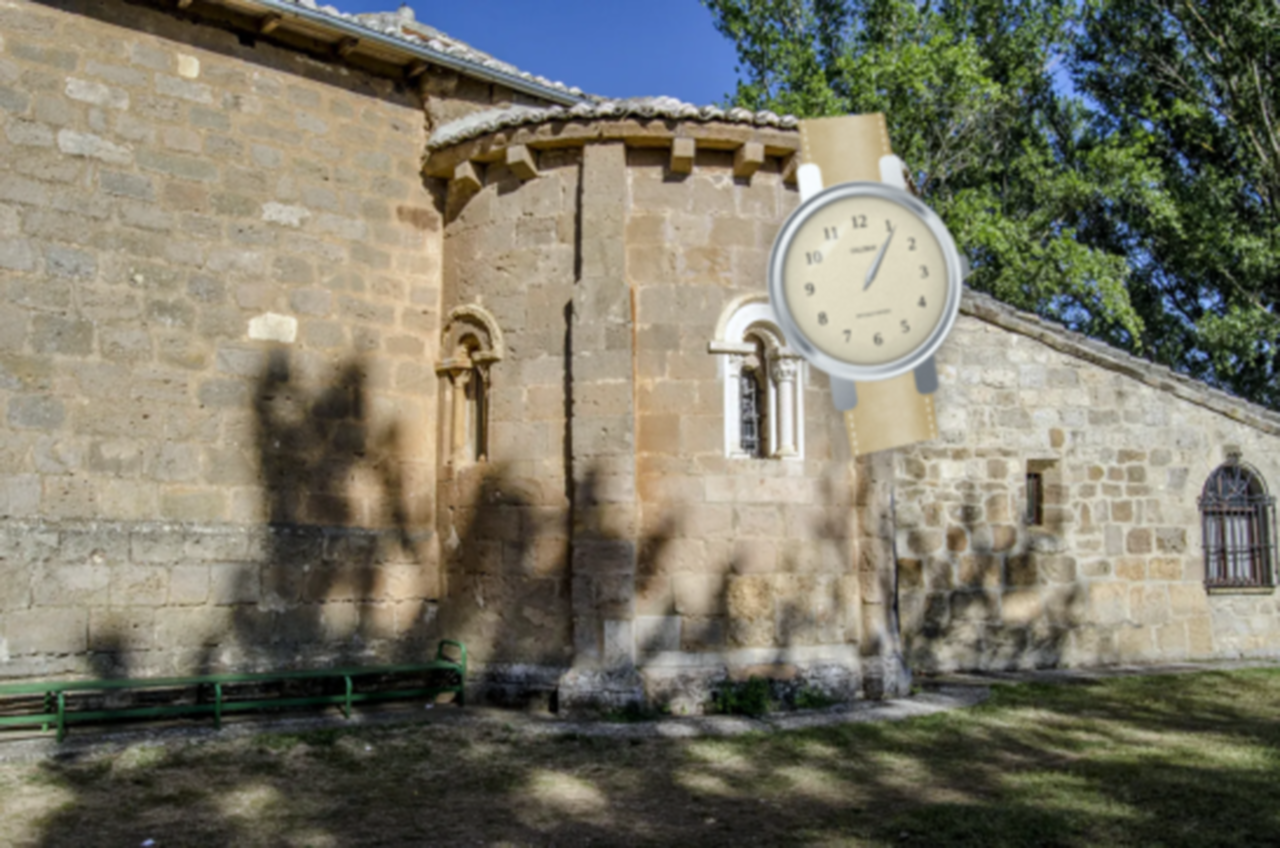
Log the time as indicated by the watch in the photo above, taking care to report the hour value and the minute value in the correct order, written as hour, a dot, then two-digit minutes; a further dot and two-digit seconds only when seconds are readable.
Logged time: 1.06
